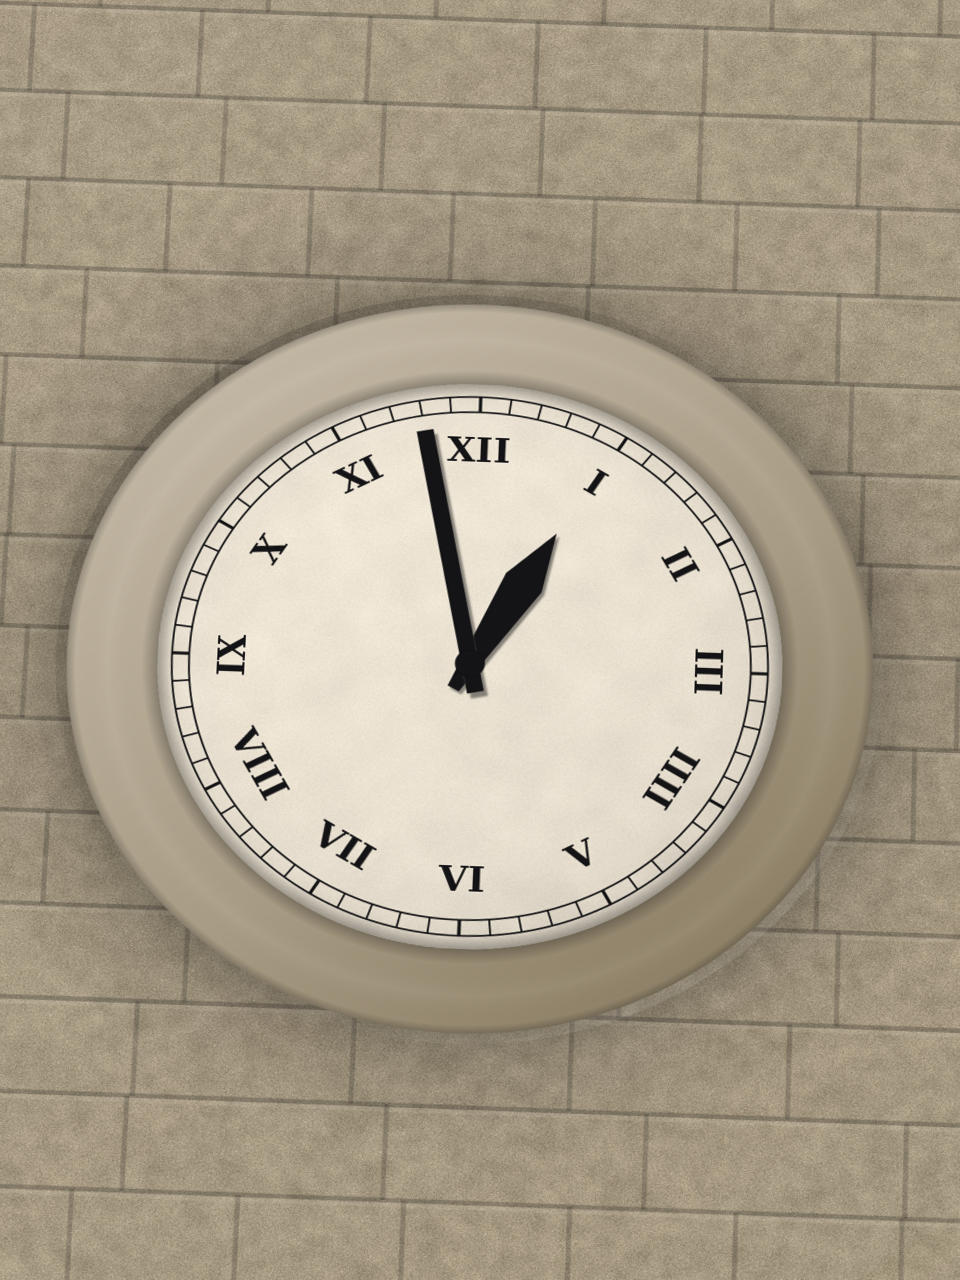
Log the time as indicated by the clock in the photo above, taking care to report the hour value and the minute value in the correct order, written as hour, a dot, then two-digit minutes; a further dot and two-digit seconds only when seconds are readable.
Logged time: 12.58
